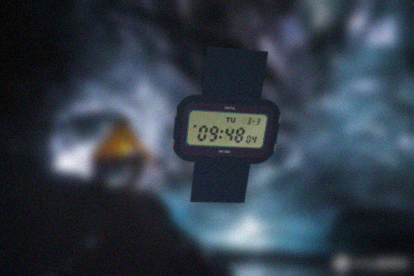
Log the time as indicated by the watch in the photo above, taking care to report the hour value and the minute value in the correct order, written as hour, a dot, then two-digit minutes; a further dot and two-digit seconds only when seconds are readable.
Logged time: 9.48
